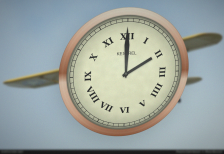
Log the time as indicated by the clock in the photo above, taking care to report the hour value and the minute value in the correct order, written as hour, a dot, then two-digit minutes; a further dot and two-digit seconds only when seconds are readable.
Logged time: 2.00
